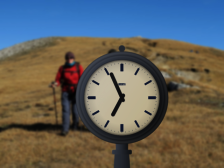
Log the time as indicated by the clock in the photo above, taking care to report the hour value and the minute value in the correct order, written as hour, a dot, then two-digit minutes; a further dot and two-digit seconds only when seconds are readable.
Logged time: 6.56
